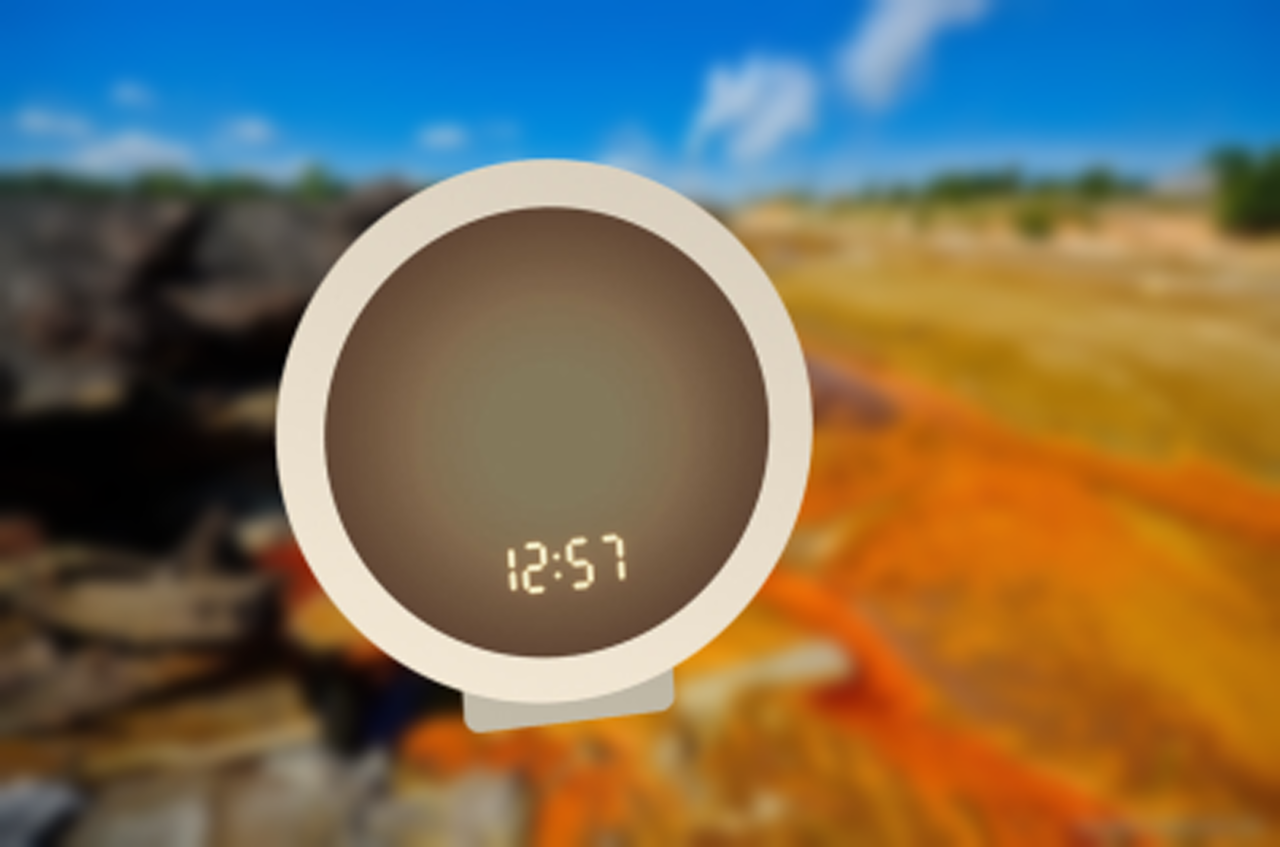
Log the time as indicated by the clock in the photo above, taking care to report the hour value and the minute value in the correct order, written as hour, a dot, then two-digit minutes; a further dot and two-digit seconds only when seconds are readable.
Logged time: 12.57
